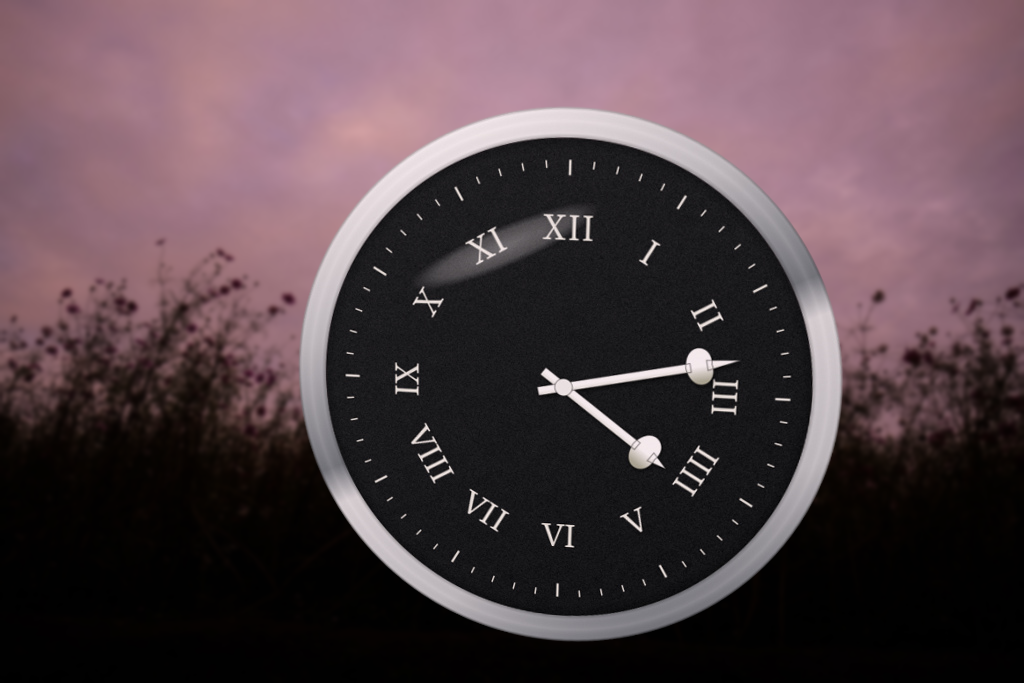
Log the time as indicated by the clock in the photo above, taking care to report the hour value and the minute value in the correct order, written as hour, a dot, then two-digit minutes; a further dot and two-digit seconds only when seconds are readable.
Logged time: 4.13
